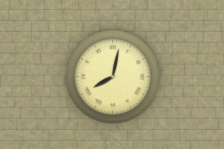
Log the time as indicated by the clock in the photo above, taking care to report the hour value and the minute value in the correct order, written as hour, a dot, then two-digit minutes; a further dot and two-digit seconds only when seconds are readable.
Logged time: 8.02
